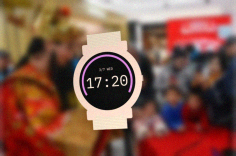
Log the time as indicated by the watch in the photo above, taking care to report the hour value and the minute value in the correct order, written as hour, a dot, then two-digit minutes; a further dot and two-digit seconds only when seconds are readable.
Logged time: 17.20
